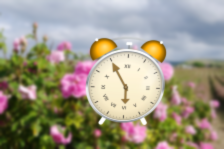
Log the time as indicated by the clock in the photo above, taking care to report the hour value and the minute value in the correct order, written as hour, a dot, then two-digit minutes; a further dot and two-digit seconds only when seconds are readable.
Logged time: 5.55
